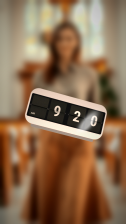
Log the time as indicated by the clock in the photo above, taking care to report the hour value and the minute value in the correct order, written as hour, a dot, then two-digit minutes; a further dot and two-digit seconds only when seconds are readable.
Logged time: 9.20
